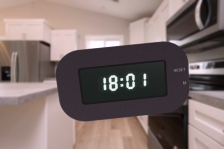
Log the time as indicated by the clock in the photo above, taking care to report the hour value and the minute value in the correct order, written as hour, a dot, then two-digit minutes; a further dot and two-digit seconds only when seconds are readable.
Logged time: 18.01
